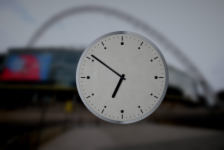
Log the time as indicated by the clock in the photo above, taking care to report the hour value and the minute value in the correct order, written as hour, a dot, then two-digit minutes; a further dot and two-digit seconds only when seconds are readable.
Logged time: 6.51
